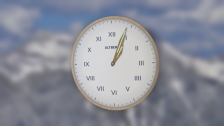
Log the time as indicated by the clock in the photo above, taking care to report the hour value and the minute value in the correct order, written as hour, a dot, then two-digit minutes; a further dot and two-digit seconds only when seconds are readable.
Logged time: 1.04
